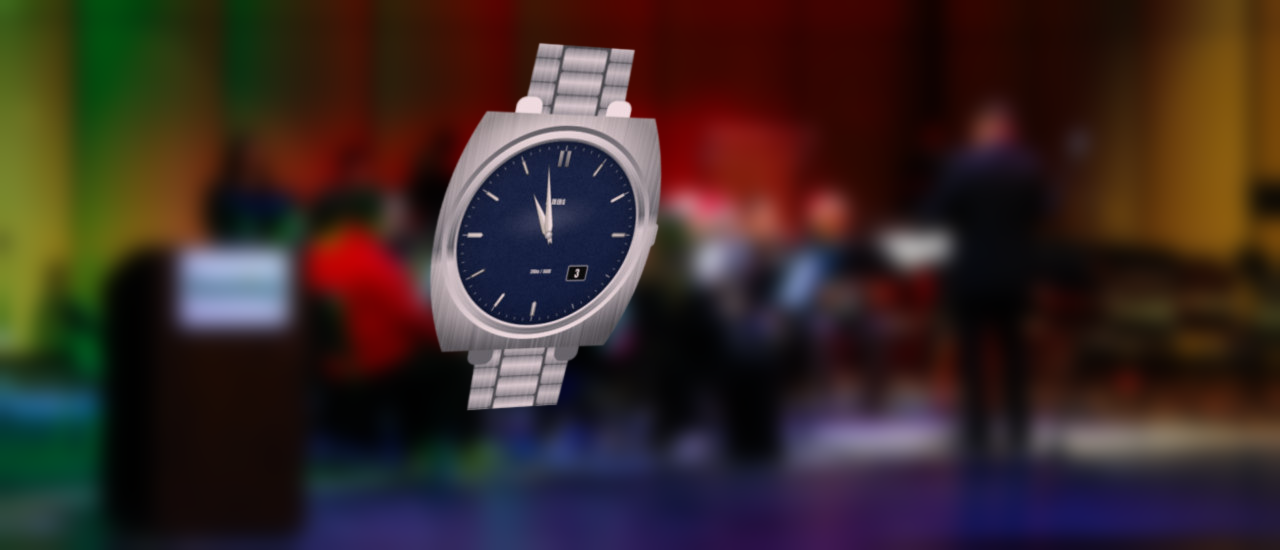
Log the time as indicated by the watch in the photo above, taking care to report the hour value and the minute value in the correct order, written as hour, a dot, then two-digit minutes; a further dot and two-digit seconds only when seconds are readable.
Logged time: 10.58
